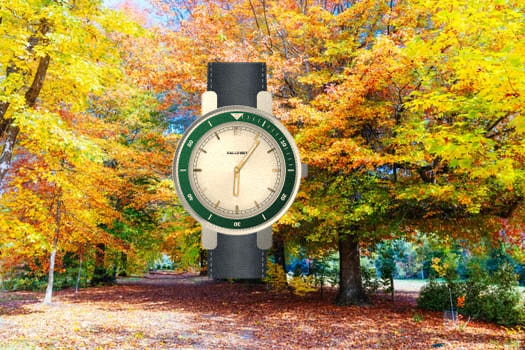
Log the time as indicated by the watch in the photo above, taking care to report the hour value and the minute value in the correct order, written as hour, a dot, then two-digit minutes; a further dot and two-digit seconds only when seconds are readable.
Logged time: 6.06
